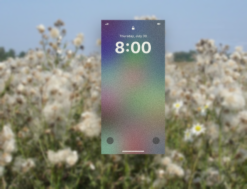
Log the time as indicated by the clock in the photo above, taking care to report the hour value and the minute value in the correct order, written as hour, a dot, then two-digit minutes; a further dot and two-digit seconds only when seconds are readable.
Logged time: 8.00
